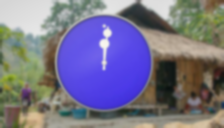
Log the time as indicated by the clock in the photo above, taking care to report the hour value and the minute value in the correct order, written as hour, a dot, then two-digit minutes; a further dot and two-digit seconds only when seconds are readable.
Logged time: 12.01
